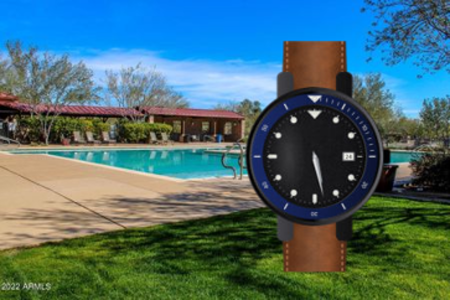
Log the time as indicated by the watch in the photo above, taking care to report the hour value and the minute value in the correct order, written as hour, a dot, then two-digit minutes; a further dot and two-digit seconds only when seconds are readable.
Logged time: 5.28
